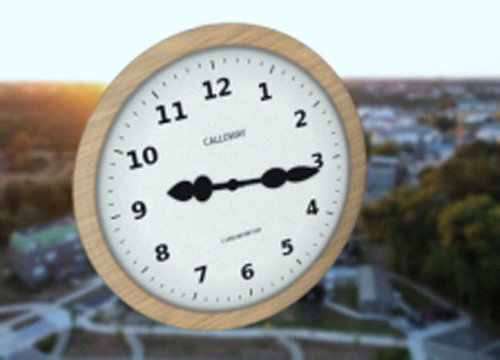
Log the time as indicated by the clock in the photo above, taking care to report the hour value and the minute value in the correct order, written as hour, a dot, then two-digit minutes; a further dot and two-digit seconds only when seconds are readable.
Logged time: 9.16
